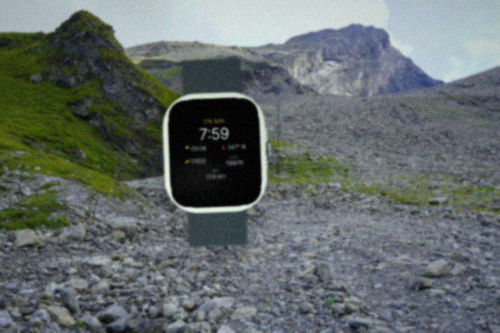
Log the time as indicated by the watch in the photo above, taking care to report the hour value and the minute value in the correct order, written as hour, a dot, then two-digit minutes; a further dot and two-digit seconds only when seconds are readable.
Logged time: 7.59
